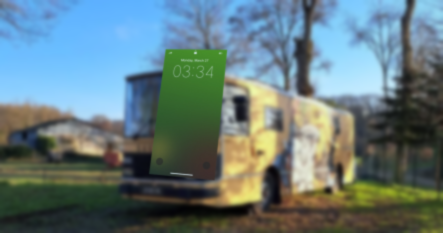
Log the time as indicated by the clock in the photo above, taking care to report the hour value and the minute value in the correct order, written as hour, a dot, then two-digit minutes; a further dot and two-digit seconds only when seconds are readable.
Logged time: 3.34
